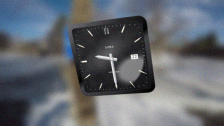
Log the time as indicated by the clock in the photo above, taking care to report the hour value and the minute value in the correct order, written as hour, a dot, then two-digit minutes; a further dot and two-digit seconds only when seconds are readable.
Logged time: 9.30
